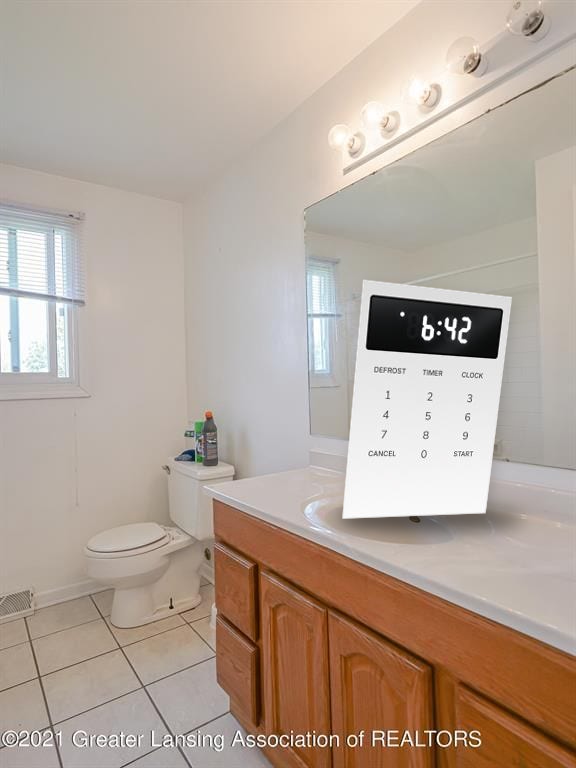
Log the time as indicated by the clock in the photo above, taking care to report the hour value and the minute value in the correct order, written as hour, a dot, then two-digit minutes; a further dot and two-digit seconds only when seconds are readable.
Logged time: 6.42
